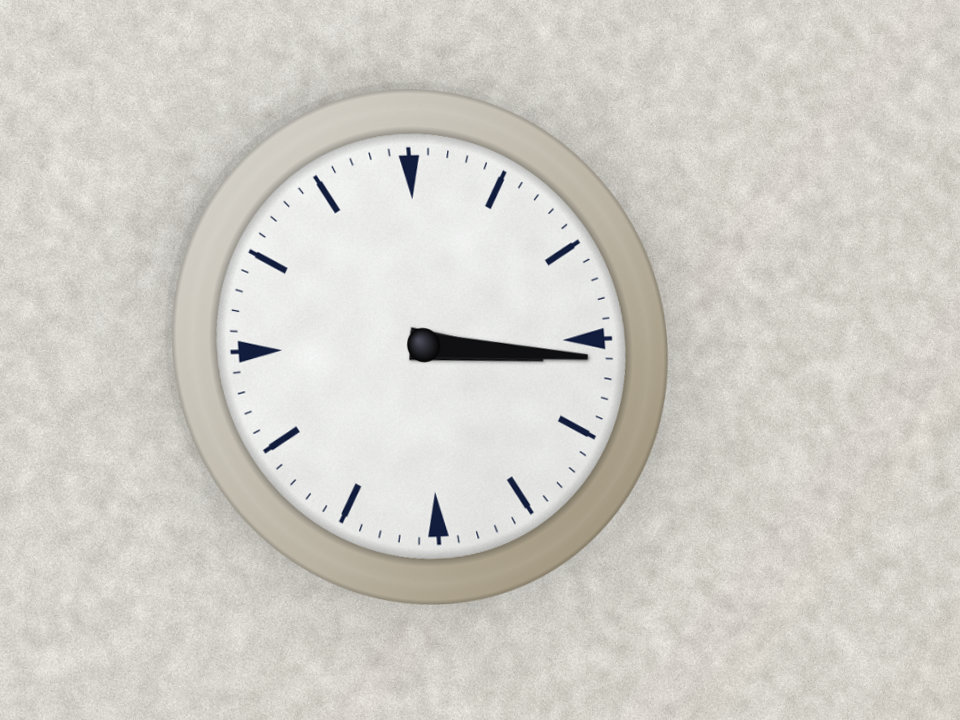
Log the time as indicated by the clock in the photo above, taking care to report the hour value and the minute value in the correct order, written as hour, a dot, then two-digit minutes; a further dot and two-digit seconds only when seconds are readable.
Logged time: 3.16
